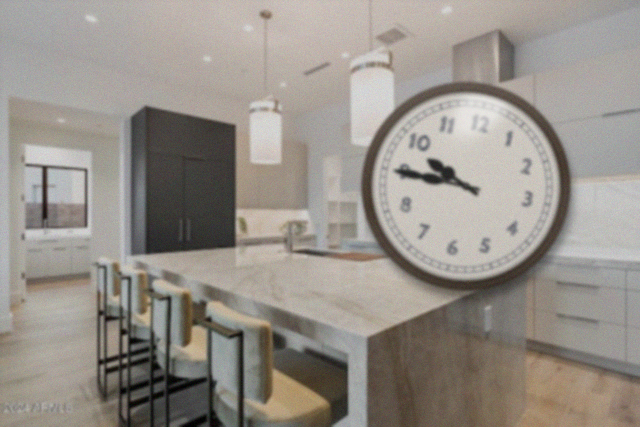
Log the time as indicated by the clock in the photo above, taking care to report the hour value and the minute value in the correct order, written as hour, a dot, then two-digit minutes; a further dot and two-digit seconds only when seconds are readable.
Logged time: 9.45
